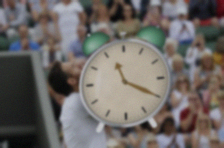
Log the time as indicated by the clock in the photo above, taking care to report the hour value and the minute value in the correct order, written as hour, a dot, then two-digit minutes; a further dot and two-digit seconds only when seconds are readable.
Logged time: 11.20
